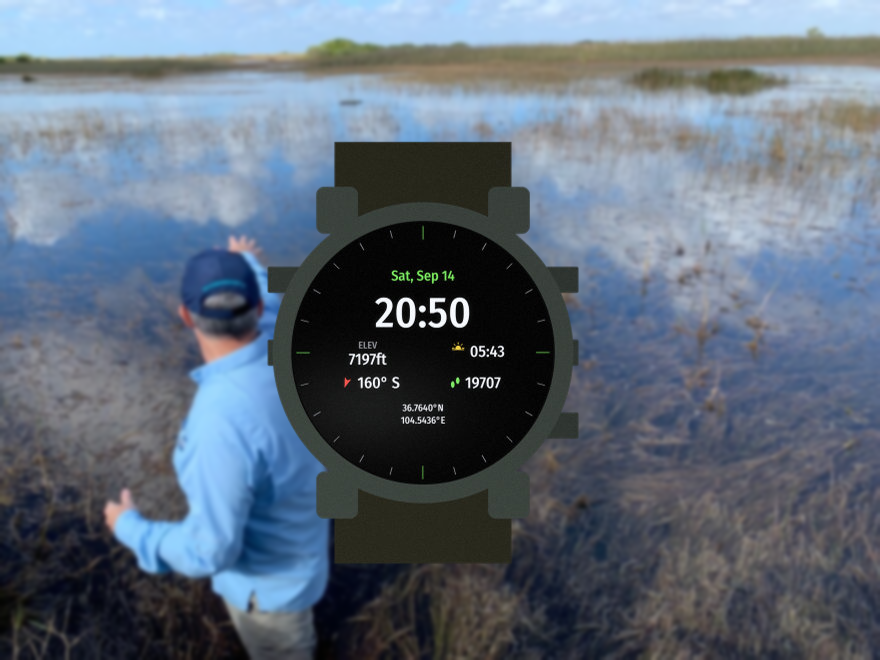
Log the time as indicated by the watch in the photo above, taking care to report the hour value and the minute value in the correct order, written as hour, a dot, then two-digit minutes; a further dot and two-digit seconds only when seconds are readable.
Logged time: 20.50
